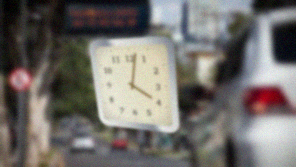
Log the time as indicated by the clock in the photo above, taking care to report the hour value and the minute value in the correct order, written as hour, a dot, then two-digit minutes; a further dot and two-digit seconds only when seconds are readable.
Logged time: 4.02
